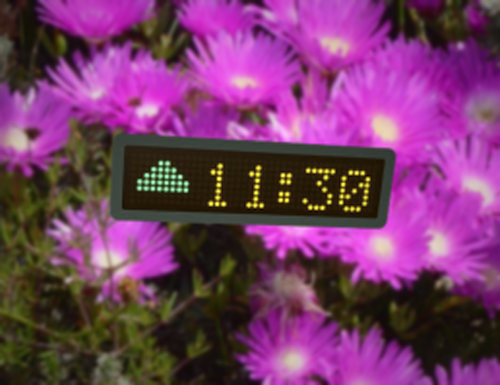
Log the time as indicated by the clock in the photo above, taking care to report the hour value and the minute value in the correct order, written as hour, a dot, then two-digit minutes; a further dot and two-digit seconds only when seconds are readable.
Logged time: 11.30
